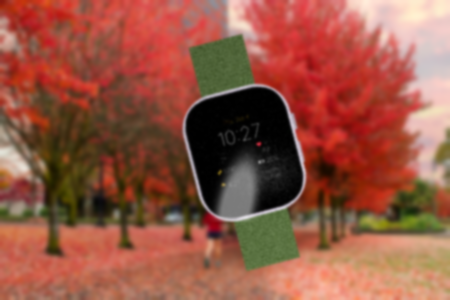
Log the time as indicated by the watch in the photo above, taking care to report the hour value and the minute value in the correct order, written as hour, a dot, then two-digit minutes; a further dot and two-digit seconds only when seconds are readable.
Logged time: 10.27
